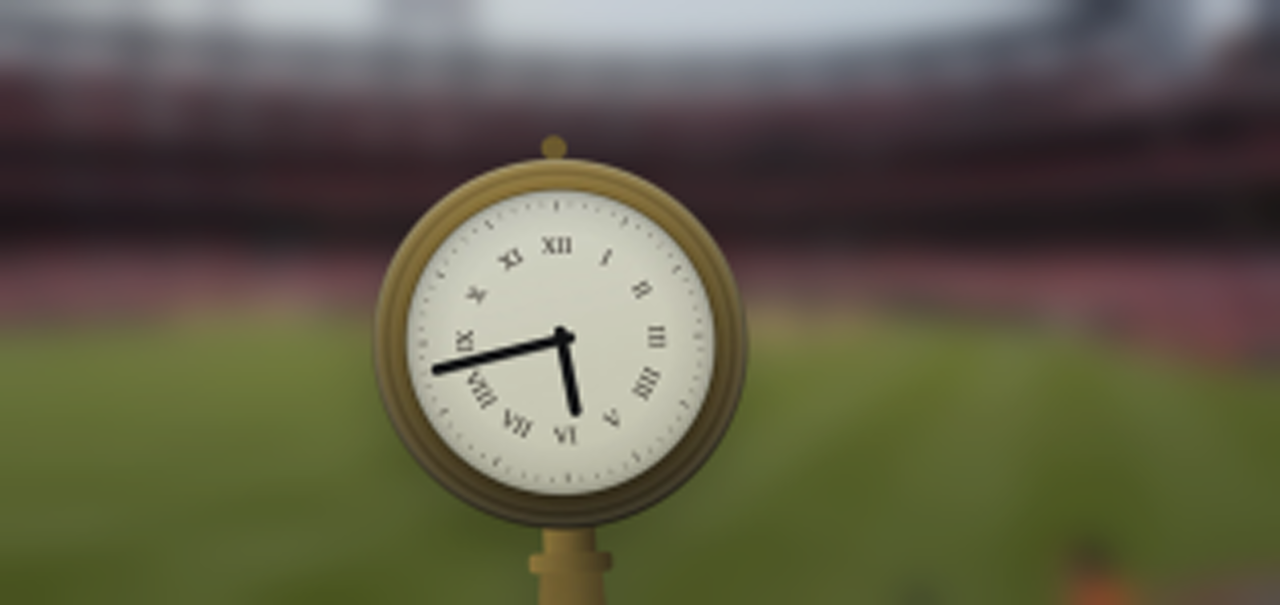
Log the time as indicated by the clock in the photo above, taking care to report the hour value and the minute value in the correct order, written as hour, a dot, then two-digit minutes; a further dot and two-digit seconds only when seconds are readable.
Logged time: 5.43
